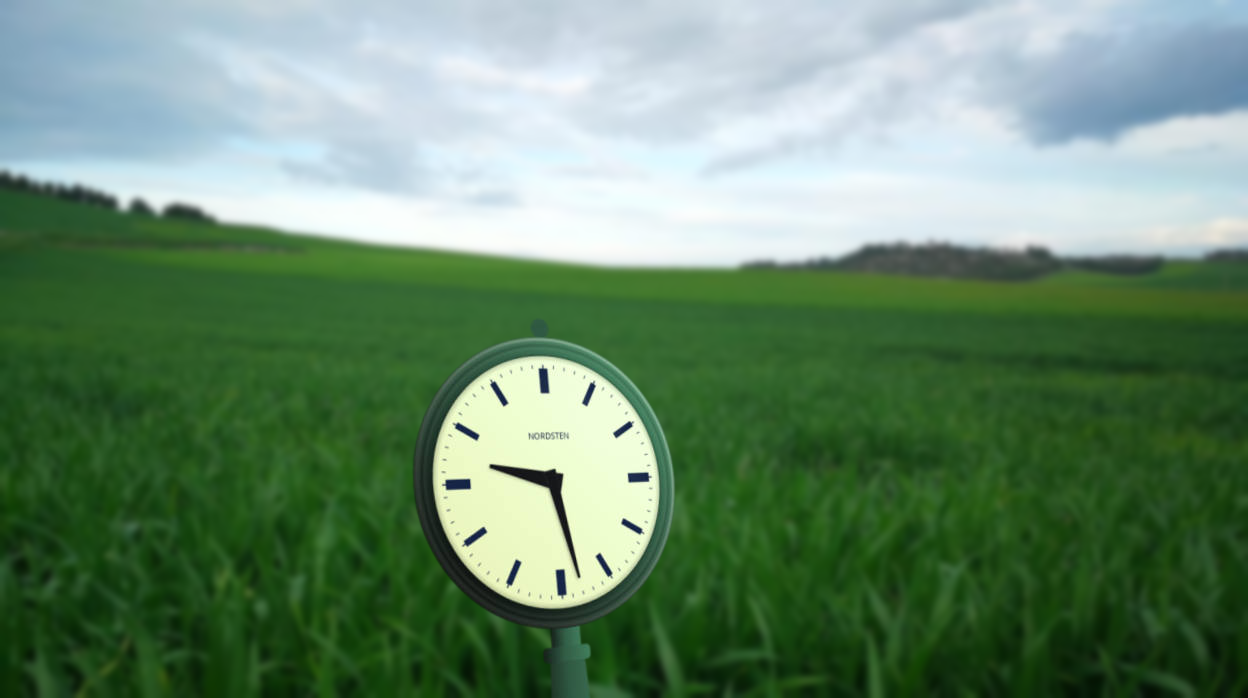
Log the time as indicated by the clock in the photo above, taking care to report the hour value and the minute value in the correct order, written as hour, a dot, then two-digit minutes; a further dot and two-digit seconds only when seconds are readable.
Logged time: 9.28
